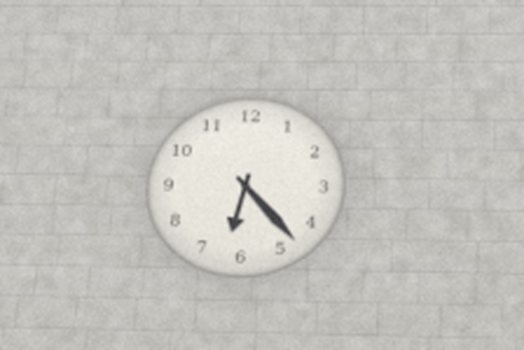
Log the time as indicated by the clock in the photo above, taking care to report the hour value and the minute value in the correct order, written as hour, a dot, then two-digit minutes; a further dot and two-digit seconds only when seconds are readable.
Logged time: 6.23
